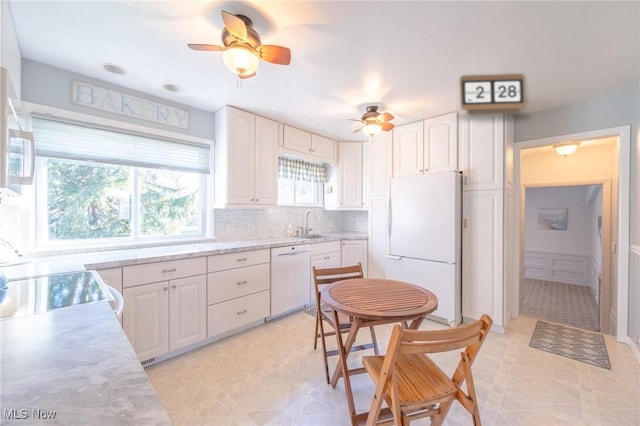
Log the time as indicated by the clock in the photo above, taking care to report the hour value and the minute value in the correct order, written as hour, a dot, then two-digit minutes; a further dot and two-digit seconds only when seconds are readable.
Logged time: 2.28
